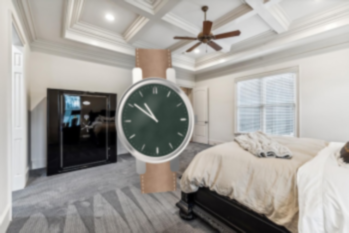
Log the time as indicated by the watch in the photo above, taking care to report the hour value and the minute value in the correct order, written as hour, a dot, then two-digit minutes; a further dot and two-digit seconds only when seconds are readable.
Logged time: 10.51
